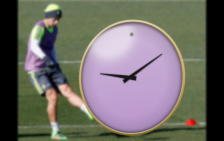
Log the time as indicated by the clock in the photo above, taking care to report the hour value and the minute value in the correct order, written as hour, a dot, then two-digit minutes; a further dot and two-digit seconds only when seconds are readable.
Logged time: 9.09
